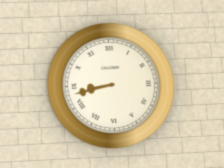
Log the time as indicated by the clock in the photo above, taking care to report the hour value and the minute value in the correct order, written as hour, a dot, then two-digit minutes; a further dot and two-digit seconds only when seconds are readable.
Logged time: 8.43
